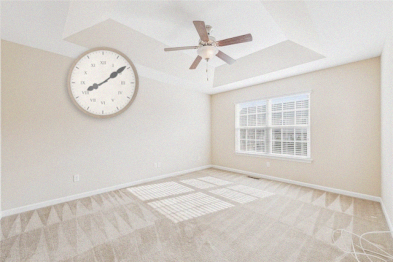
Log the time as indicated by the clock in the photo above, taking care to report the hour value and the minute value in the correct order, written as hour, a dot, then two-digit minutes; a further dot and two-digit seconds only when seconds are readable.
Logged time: 8.09
